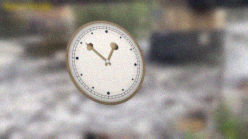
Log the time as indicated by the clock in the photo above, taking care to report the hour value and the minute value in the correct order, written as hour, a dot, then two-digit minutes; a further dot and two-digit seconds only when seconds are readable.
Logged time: 12.51
